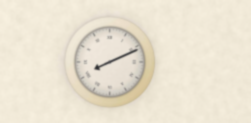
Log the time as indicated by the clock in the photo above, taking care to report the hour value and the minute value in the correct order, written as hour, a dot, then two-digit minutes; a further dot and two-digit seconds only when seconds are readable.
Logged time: 8.11
